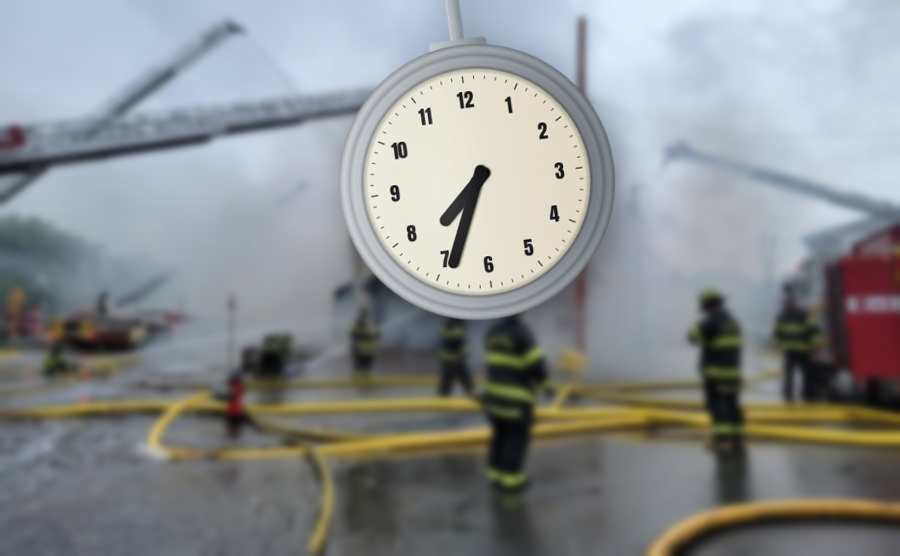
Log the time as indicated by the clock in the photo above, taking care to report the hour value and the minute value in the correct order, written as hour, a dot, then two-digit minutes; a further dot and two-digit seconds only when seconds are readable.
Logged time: 7.34
